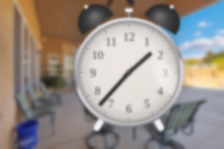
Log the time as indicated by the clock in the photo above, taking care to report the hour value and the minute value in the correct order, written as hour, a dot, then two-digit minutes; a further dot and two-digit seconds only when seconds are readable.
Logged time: 1.37
